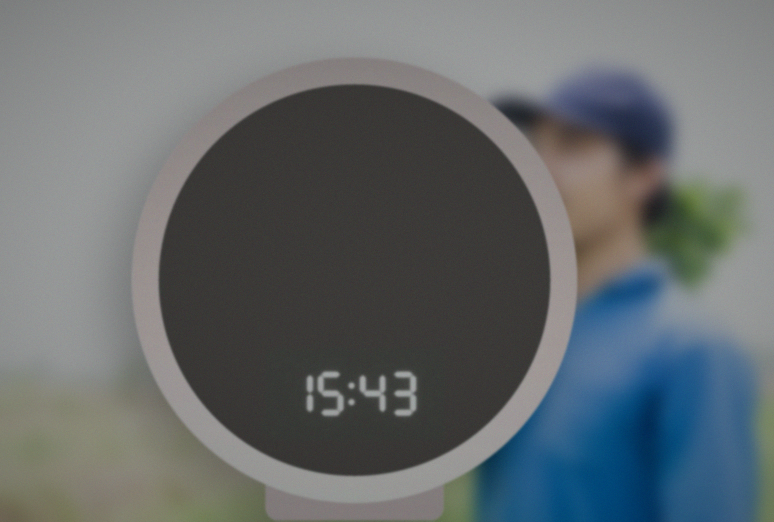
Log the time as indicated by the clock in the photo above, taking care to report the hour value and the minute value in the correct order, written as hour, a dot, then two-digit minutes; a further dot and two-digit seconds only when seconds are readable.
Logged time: 15.43
